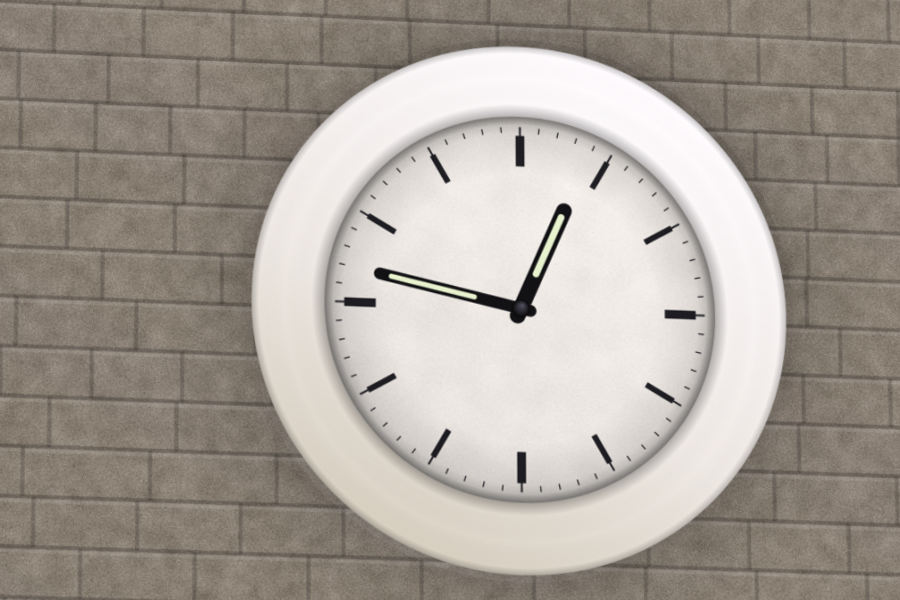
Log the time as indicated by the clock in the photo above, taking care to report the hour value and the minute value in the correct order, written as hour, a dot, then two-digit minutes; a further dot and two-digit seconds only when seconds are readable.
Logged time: 12.47
